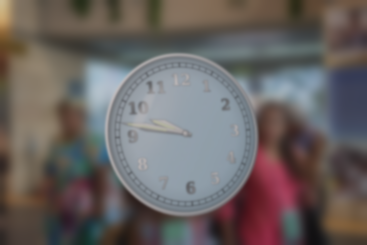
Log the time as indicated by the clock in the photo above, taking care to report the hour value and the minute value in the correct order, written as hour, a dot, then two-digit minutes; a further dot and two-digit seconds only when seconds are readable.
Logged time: 9.47
